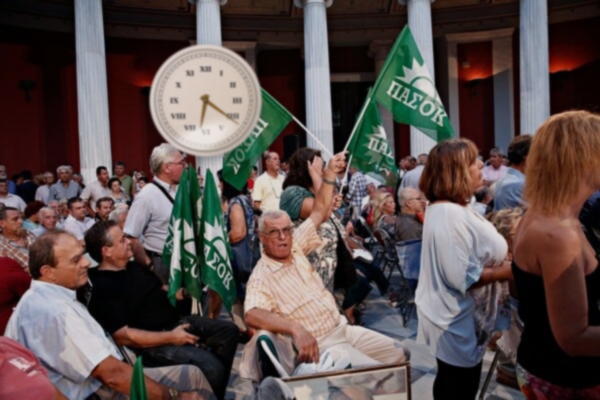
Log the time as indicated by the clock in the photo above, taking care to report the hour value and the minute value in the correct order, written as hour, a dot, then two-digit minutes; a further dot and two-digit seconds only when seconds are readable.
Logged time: 6.21
